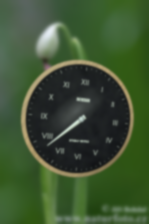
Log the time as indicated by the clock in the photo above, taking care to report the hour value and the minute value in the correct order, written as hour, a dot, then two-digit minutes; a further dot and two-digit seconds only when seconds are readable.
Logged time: 7.38
